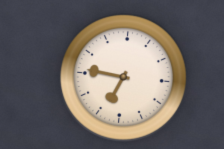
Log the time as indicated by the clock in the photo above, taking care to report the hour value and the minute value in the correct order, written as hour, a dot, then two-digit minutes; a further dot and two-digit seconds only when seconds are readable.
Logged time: 6.46
